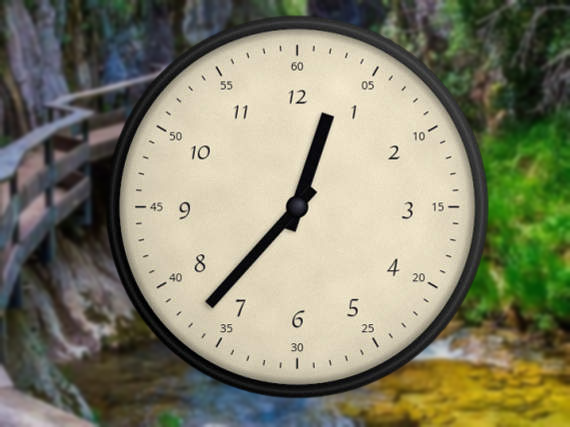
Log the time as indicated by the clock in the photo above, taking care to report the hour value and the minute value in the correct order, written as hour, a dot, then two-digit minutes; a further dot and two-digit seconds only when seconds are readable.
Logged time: 12.37
